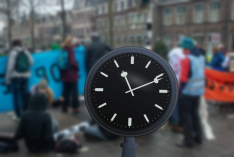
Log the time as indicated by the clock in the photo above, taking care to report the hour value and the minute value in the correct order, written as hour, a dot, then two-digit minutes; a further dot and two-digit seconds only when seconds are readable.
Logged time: 11.11
